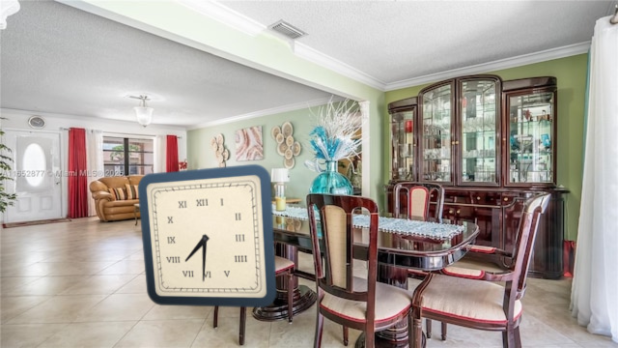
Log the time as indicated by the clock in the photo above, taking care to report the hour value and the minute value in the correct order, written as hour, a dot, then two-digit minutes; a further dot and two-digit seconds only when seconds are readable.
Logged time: 7.31
